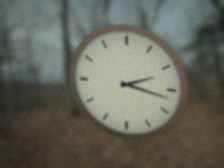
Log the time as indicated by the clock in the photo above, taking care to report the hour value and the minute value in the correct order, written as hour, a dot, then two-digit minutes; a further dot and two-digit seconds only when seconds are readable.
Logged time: 2.17
